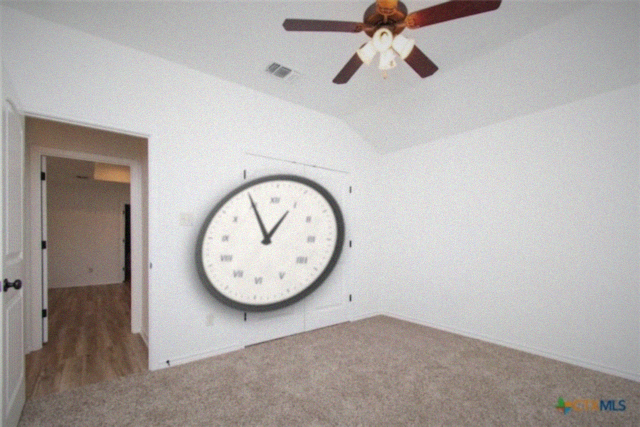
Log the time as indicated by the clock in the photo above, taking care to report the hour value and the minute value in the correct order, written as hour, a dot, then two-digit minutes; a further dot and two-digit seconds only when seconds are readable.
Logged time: 12.55
